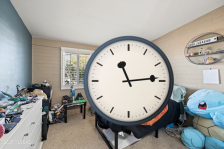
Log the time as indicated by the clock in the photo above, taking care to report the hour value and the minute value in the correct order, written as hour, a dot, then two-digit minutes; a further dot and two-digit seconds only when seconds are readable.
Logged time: 11.14
